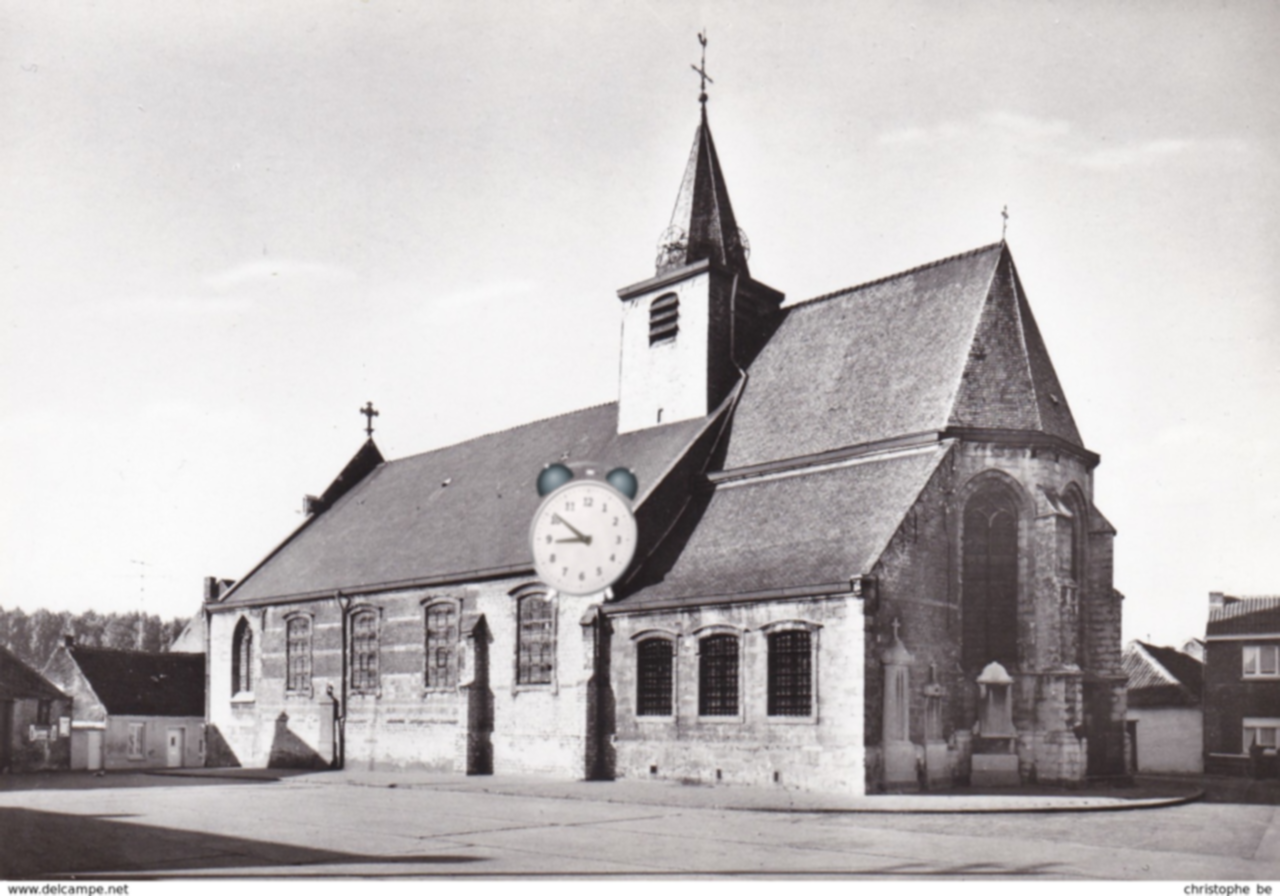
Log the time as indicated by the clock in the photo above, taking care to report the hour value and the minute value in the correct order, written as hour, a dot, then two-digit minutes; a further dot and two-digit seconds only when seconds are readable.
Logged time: 8.51
